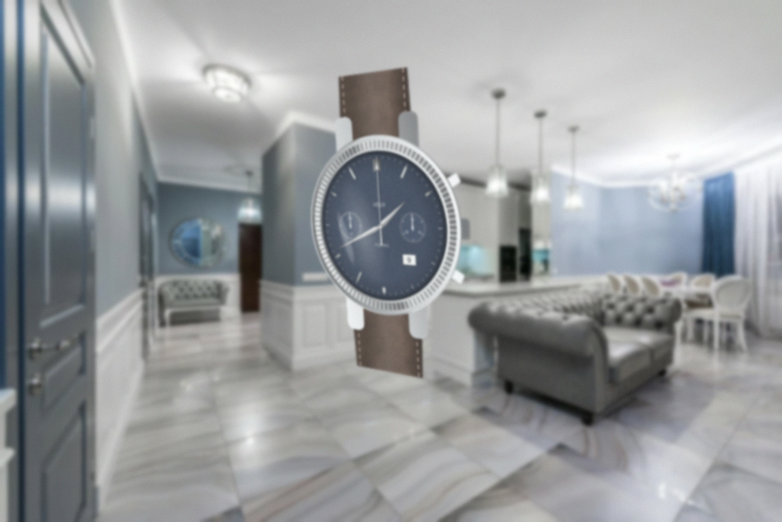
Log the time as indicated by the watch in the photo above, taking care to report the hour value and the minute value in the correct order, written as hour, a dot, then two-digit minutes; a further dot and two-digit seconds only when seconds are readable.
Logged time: 1.41
